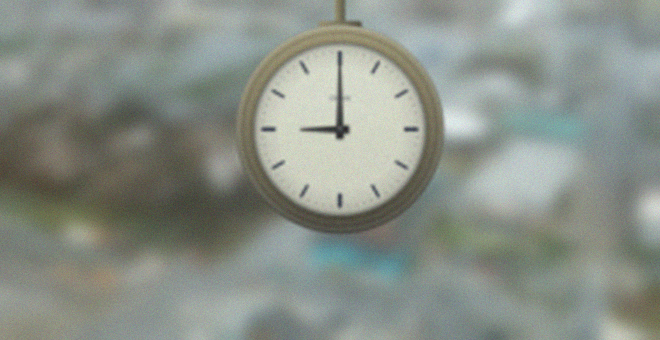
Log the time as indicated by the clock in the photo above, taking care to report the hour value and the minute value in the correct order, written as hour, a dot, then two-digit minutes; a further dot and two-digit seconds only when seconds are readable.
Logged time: 9.00
